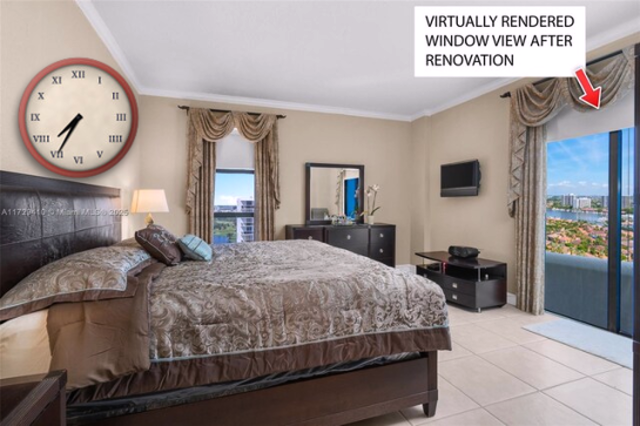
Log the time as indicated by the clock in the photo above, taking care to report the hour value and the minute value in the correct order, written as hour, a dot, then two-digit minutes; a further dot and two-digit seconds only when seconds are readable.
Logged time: 7.35
